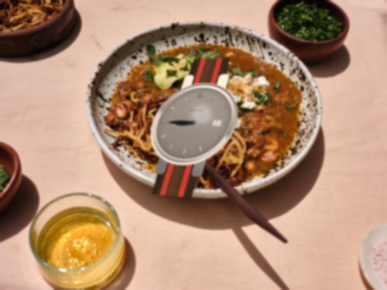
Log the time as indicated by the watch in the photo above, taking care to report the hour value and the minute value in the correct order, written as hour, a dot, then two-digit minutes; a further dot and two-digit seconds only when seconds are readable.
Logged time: 8.45
